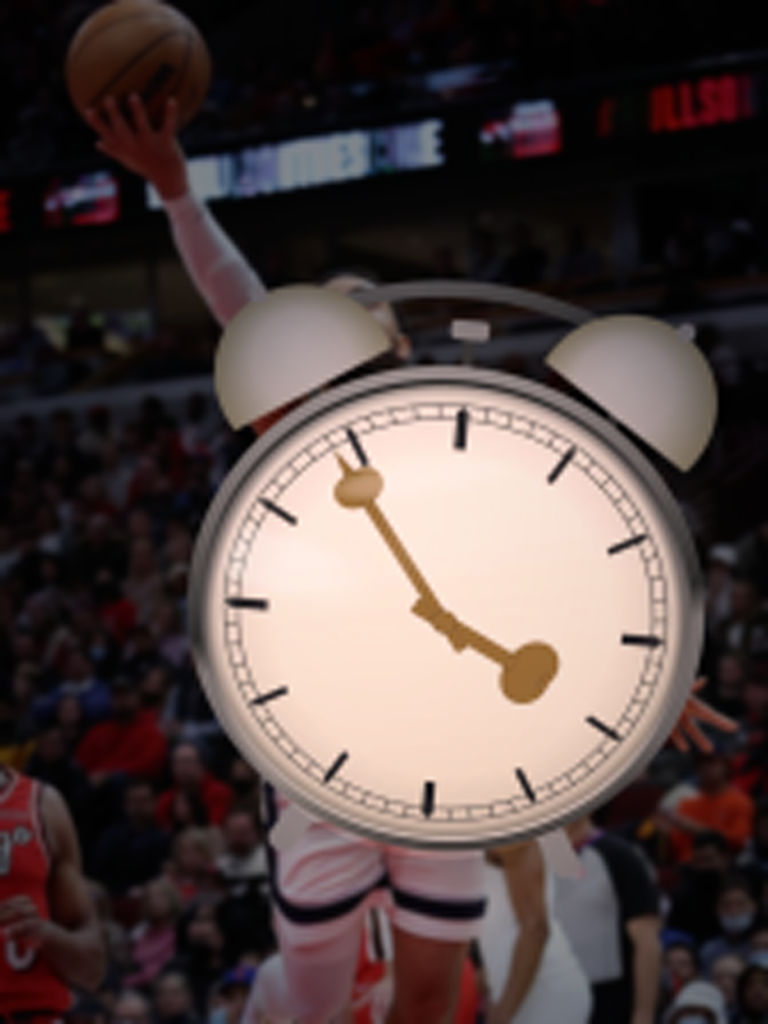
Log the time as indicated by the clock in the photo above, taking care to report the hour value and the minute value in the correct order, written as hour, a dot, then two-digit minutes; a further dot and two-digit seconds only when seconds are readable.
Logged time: 3.54
